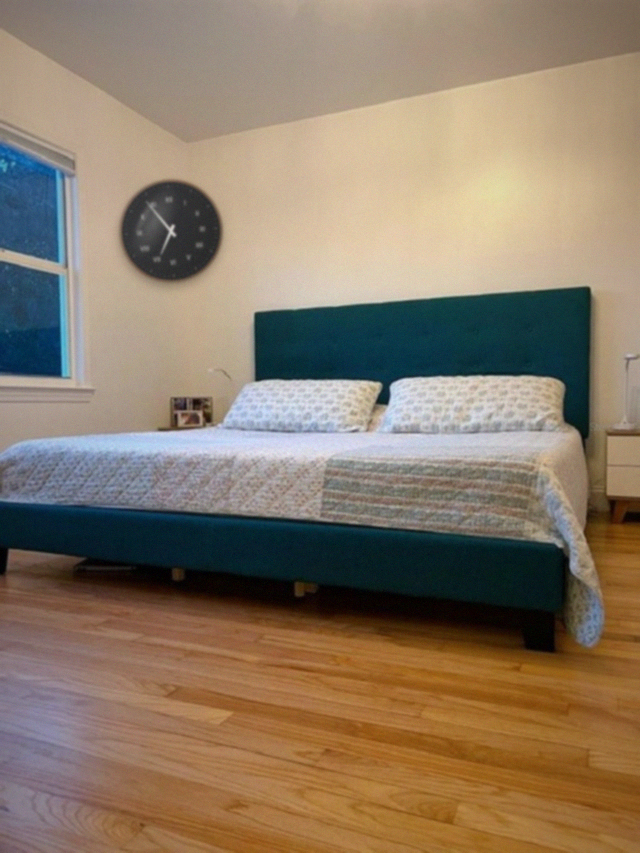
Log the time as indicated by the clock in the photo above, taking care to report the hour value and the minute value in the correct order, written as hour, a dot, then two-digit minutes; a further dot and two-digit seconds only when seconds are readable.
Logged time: 6.54
